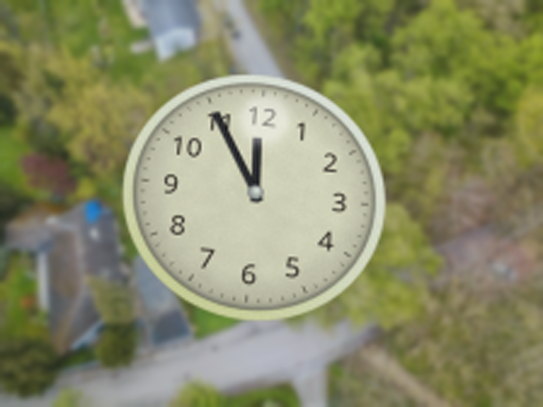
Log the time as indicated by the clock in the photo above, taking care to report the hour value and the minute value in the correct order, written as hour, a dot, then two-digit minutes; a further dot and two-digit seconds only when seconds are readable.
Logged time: 11.55
